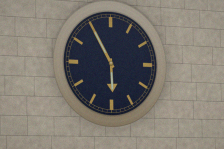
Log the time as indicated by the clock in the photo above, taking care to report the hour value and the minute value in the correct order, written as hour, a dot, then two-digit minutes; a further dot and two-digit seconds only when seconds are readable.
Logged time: 5.55
